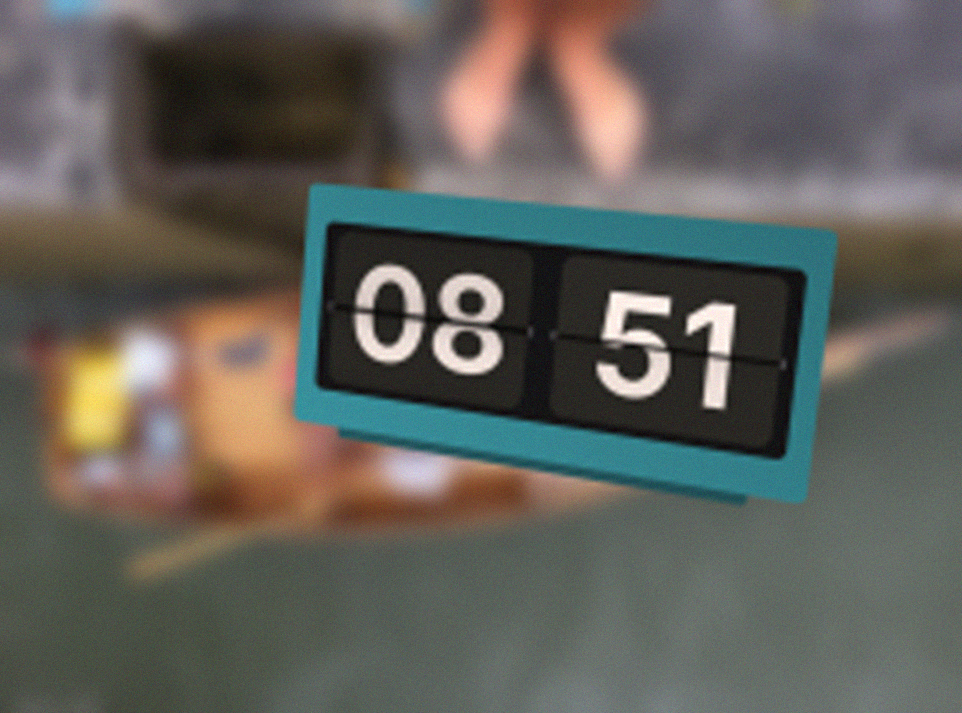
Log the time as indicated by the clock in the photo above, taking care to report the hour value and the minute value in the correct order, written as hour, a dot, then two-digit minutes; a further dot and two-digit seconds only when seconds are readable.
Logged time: 8.51
